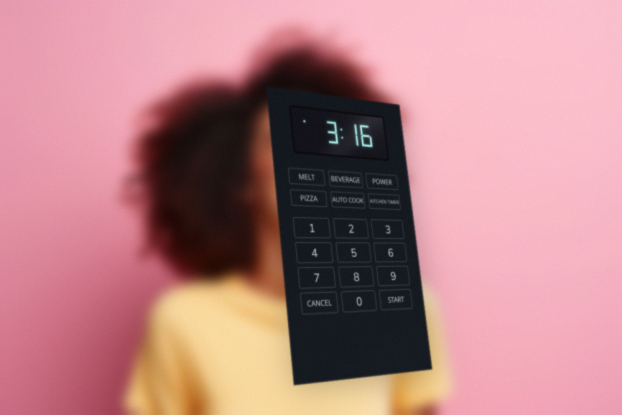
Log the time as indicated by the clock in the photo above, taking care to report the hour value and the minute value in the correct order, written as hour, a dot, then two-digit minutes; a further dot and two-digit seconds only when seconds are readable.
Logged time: 3.16
